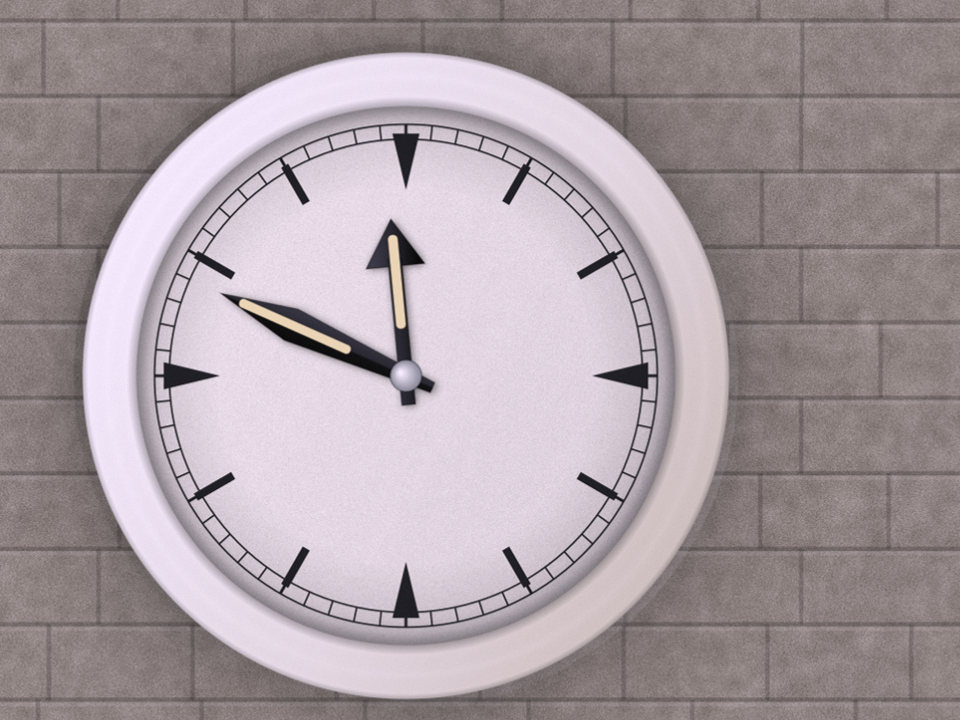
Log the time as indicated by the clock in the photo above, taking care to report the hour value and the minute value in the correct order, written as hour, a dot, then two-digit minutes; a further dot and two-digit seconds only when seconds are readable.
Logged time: 11.49
